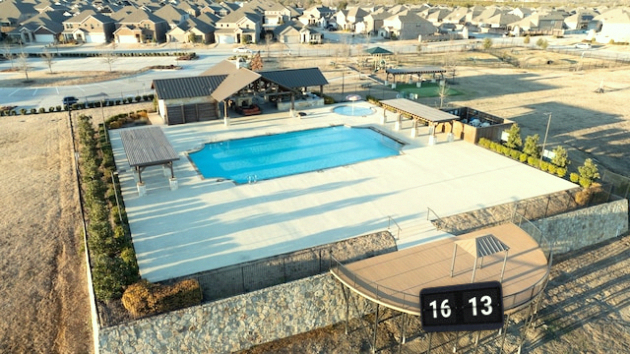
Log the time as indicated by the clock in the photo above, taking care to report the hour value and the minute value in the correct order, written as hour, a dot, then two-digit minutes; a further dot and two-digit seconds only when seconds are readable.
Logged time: 16.13
